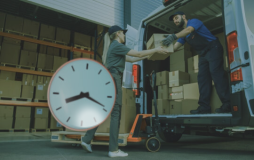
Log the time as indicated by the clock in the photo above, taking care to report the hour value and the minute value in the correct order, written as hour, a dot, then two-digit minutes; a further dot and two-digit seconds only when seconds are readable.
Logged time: 8.19
